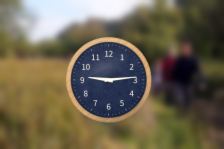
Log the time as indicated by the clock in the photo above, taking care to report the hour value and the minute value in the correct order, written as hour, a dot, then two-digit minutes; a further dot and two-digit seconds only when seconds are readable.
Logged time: 9.14
